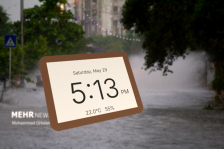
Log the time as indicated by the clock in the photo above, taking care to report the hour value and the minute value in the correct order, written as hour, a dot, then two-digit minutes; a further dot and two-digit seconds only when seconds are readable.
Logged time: 5.13
